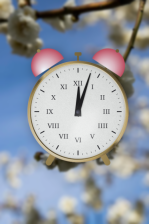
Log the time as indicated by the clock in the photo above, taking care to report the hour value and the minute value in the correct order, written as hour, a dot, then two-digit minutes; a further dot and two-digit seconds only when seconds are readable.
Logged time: 12.03
